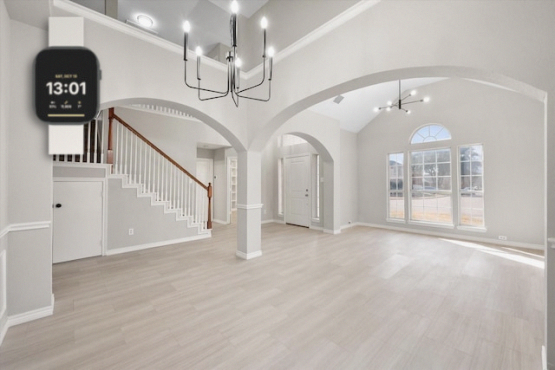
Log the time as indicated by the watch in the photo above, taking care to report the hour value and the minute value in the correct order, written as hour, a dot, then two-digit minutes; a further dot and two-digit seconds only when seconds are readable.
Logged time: 13.01
